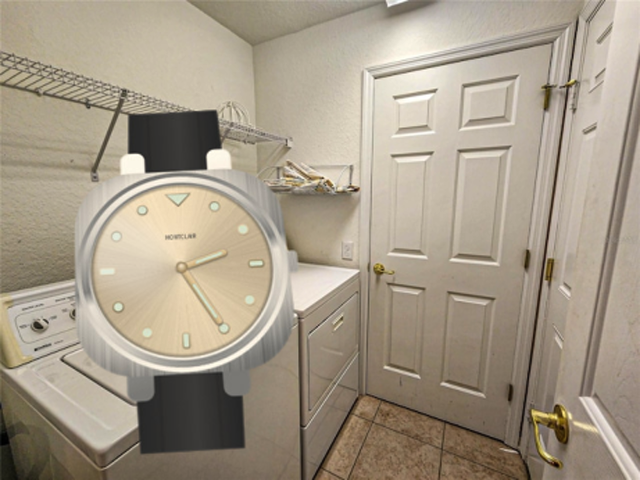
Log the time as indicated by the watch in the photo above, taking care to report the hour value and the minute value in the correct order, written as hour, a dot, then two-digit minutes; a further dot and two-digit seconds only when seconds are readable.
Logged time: 2.25
